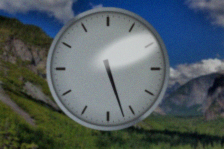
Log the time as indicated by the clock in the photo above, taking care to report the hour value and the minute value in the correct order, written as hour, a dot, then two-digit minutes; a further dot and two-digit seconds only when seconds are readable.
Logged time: 5.27
